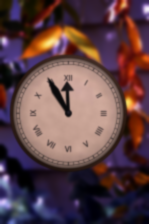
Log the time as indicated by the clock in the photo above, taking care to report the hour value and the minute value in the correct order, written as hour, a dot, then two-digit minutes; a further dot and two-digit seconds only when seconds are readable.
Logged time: 11.55
